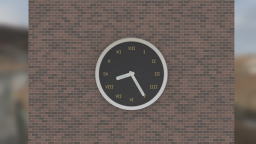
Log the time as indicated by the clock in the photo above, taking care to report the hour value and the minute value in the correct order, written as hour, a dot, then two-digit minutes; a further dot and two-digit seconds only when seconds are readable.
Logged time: 8.25
